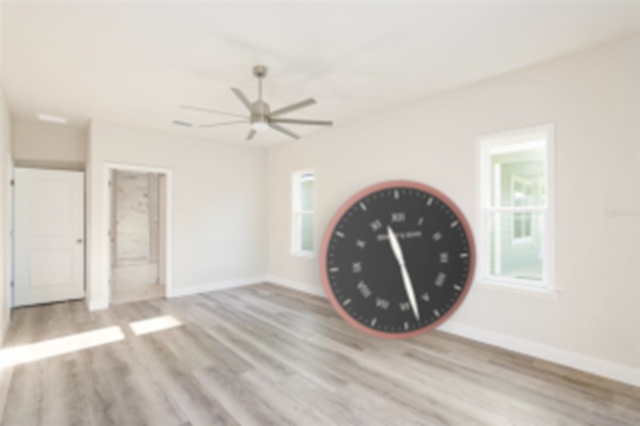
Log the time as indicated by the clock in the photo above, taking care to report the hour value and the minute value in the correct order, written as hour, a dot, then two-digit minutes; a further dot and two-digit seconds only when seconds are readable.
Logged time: 11.28
